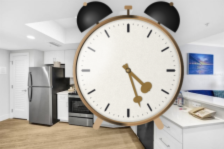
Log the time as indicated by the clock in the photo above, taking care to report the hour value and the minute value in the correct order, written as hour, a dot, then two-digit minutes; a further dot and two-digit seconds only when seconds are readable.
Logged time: 4.27
